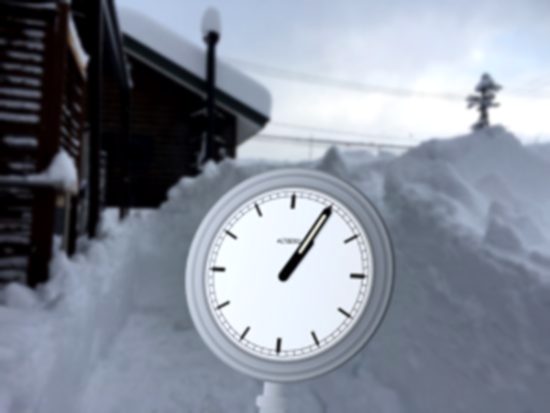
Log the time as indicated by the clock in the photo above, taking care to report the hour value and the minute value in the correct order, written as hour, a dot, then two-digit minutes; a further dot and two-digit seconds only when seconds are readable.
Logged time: 1.05
